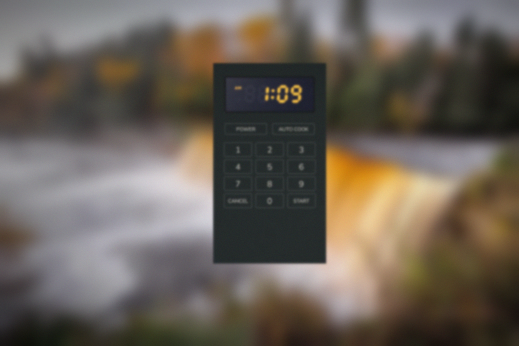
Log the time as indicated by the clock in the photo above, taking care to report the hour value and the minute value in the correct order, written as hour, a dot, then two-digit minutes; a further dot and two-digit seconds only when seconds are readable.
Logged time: 1.09
